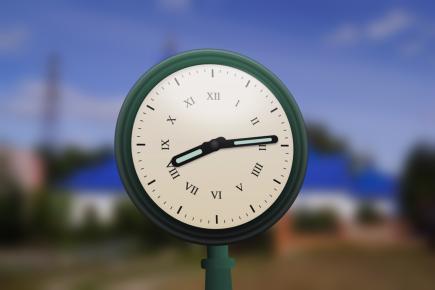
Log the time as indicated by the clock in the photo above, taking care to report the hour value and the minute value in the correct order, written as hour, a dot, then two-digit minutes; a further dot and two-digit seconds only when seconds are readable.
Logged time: 8.14
